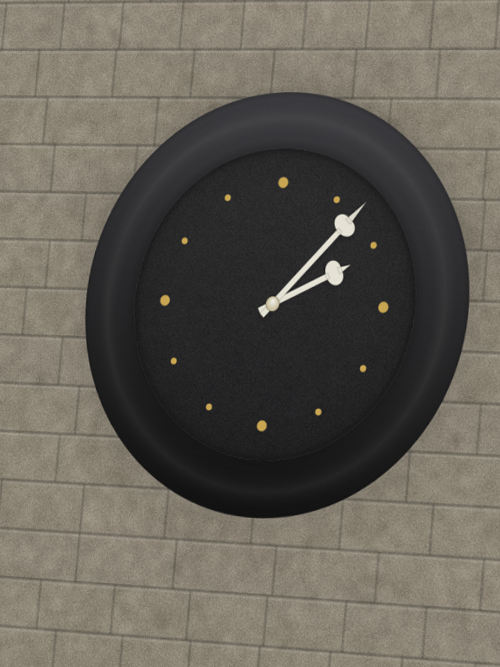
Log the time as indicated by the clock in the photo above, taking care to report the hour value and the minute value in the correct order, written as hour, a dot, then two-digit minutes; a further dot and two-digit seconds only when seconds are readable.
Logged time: 2.07
